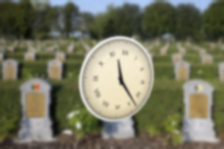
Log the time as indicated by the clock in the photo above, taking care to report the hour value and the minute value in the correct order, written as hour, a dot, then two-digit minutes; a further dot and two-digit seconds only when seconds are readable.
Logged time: 11.23
